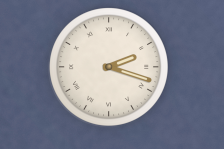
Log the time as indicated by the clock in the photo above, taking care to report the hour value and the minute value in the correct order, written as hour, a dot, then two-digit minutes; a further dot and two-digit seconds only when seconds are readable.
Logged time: 2.18
